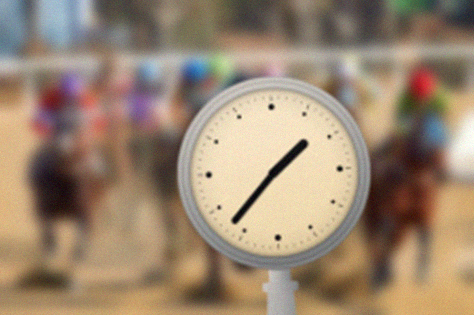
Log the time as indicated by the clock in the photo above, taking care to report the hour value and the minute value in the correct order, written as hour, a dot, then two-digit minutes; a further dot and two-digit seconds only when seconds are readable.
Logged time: 1.37
